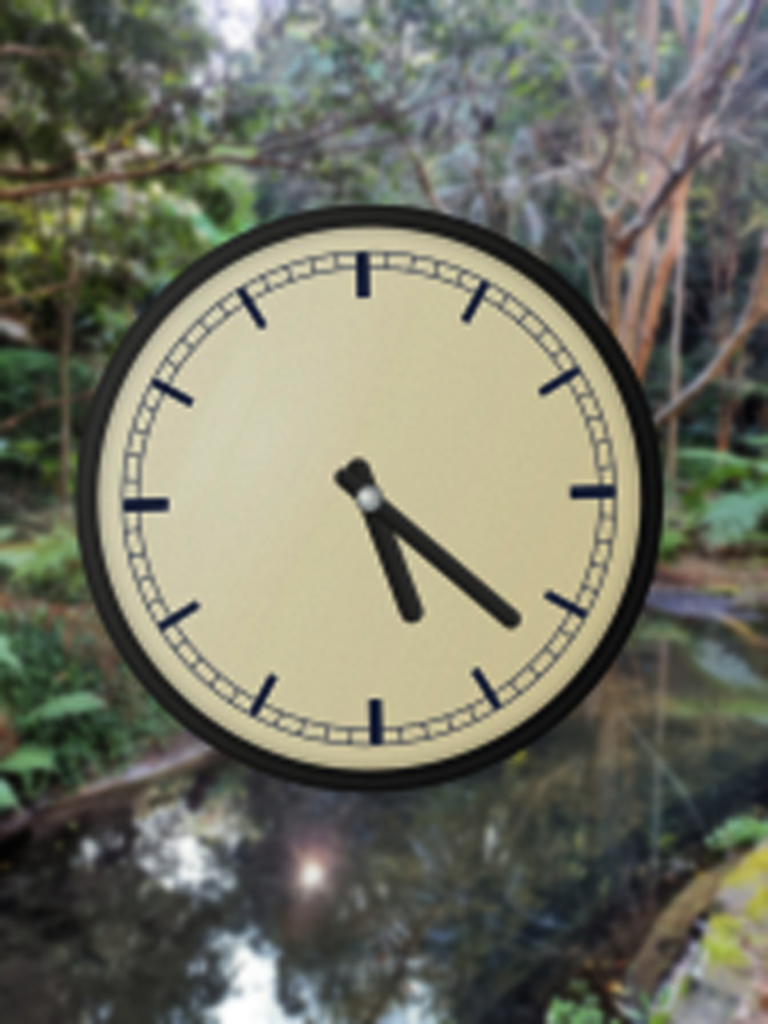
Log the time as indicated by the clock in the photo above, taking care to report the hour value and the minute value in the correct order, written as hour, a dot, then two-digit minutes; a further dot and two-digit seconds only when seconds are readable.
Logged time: 5.22
